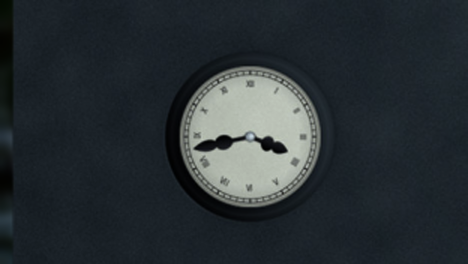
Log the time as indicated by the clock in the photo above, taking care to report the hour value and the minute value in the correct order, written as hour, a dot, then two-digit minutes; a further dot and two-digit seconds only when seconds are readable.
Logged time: 3.43
